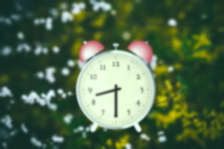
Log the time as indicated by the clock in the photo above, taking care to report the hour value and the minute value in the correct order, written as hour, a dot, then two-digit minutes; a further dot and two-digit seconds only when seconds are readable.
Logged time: 8.30
